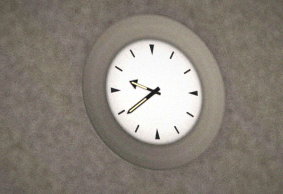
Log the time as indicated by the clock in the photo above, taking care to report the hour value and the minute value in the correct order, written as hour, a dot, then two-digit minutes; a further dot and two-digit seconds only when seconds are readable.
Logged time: 9.39
